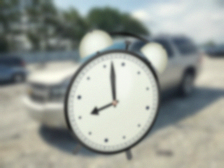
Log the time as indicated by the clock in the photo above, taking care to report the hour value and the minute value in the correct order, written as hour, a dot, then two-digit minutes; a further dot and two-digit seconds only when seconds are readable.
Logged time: 7.57
